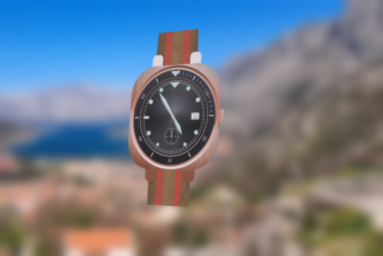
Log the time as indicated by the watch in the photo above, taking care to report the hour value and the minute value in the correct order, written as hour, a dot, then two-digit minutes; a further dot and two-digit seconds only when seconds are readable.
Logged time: 4.54
